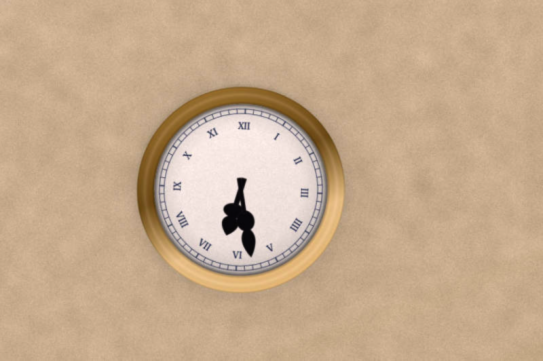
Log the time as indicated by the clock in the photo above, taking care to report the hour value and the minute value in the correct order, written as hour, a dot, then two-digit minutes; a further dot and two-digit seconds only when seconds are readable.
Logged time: 6.28
